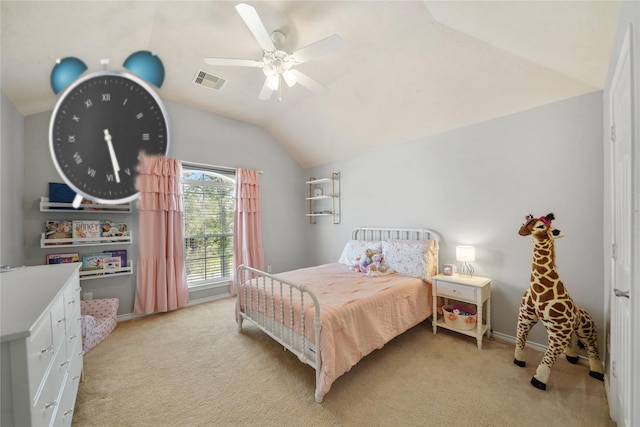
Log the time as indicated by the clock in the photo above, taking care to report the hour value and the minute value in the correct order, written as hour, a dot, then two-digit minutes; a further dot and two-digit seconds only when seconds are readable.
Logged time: 5.28
